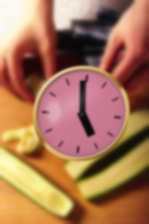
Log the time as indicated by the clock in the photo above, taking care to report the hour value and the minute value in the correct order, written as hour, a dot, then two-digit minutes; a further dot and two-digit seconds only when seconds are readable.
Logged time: 4.59
